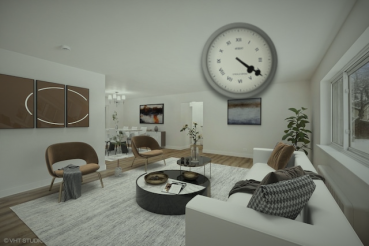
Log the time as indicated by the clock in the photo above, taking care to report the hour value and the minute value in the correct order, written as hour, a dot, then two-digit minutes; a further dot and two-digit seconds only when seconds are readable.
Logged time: 4.21
